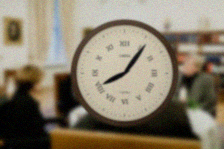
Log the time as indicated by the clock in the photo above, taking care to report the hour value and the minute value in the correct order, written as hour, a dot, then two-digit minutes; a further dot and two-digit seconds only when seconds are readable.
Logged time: 8.06
